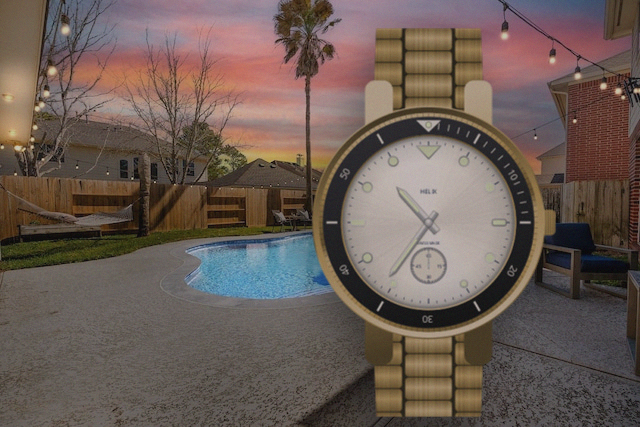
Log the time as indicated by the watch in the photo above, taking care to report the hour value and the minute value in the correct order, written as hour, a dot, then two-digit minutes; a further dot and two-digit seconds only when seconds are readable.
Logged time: 10.36
